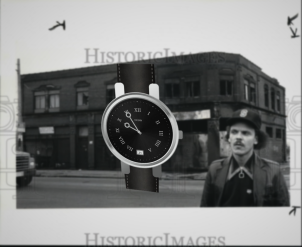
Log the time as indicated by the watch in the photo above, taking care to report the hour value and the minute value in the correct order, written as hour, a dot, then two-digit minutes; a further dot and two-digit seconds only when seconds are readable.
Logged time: 9.55
